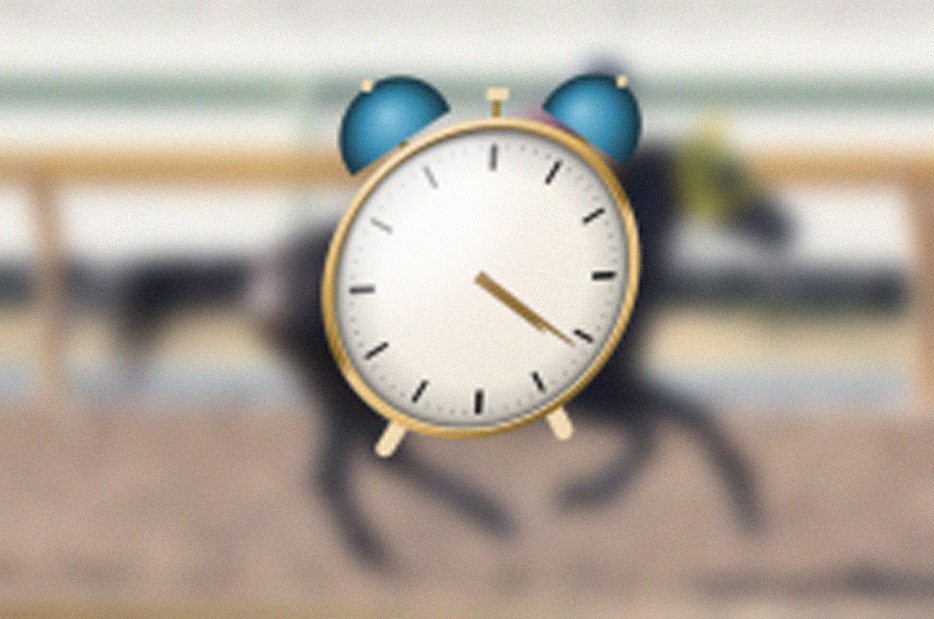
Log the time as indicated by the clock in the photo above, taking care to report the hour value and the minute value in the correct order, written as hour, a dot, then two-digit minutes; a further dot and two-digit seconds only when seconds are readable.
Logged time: 4.21
